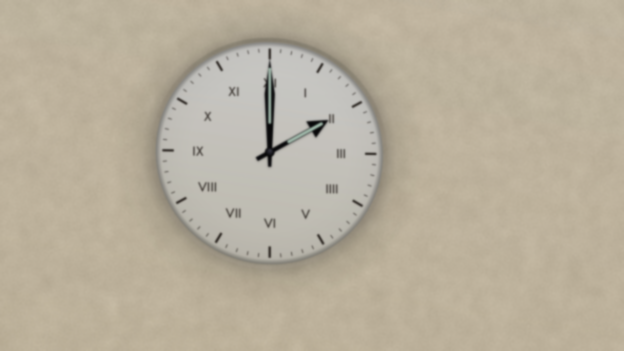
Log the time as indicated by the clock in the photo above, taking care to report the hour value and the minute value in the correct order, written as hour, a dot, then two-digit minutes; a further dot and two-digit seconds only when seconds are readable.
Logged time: 2.00
